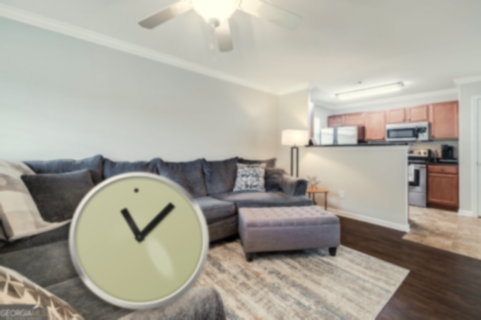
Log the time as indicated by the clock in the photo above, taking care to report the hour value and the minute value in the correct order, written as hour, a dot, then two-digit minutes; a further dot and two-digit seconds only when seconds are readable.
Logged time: 11.08
